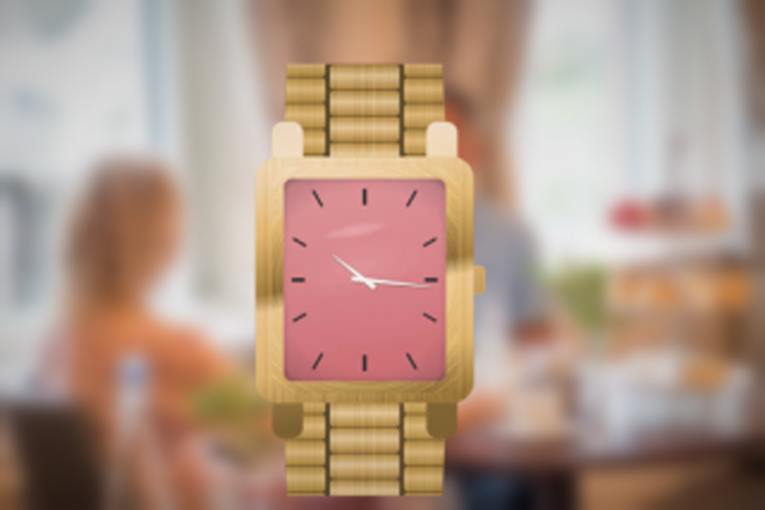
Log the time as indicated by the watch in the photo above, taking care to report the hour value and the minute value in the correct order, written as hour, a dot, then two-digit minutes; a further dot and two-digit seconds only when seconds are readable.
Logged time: 10.16
